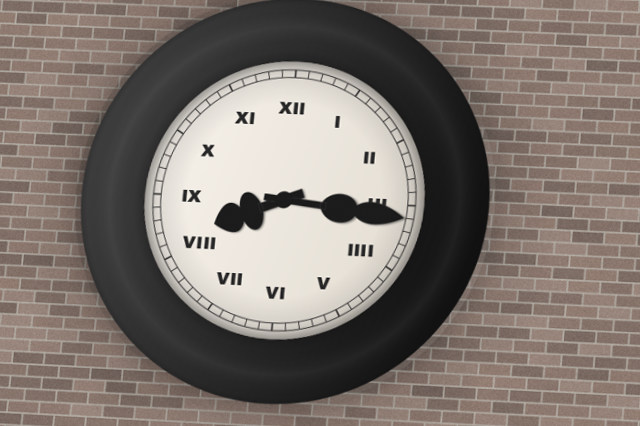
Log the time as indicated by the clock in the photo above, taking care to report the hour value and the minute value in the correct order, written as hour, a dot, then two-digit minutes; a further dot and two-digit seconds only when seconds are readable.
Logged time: 8.16
